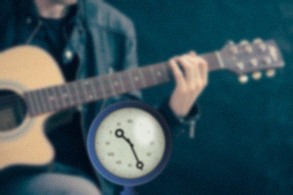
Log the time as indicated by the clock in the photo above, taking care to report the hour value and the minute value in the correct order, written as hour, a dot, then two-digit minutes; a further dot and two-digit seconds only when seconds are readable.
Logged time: 10.26
